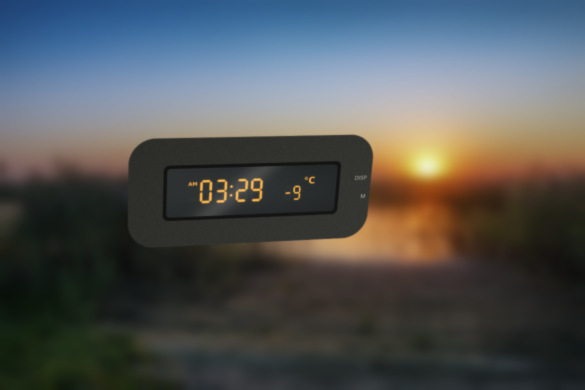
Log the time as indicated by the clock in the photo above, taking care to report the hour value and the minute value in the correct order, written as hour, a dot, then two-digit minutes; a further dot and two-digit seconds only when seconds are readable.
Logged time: 3.29
